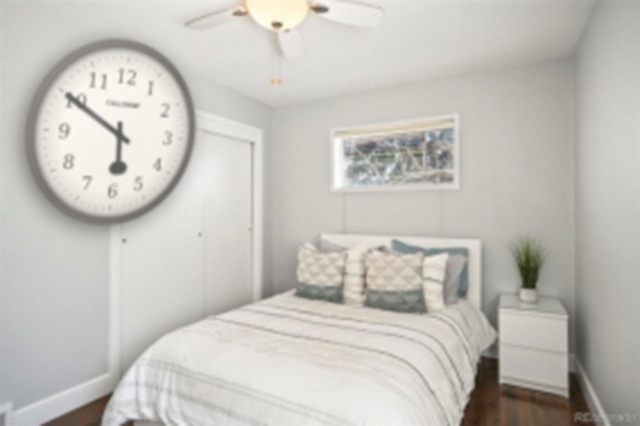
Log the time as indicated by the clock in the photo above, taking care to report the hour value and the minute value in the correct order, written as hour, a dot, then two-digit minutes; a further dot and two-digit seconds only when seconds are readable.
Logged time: 5.50
